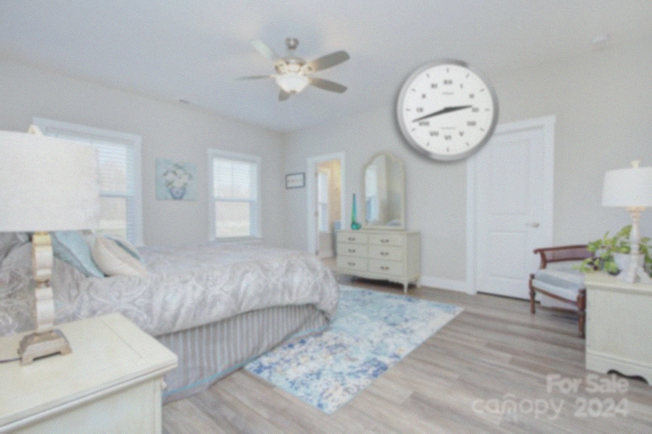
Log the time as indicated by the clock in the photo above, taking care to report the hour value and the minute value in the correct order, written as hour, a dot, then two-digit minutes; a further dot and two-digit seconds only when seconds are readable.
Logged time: 2.42
